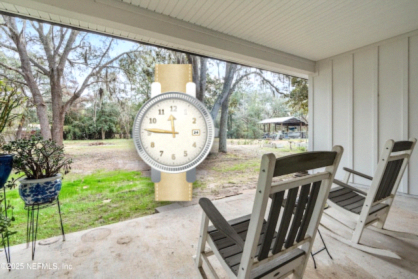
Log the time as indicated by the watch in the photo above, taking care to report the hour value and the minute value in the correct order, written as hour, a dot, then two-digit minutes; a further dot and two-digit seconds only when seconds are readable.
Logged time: 11.46
